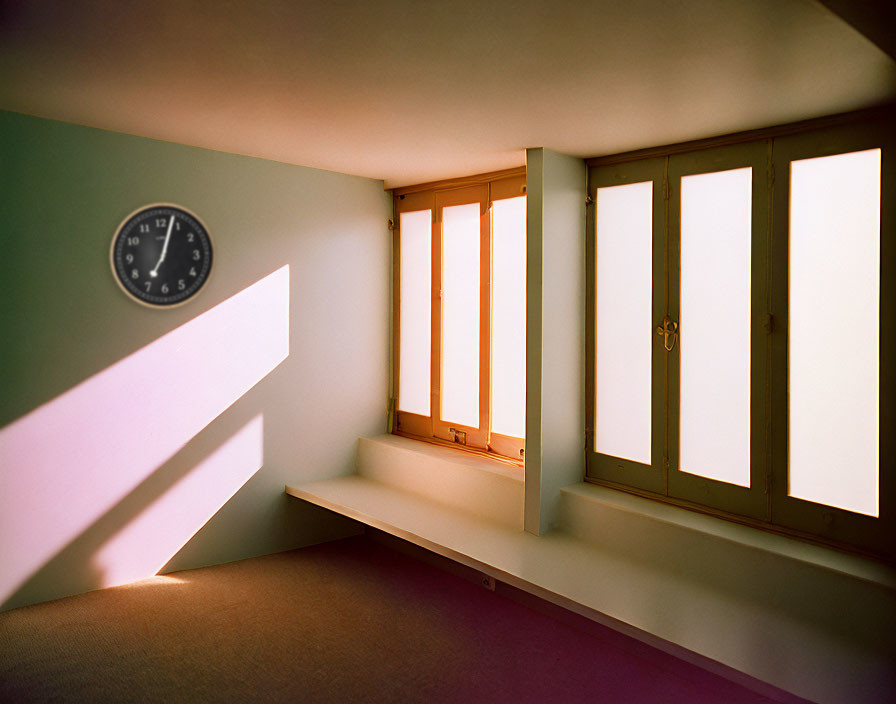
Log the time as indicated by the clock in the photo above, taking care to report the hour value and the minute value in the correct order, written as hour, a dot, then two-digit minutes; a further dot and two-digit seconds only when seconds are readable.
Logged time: 7.03
